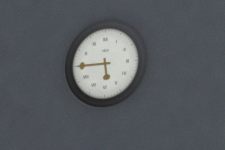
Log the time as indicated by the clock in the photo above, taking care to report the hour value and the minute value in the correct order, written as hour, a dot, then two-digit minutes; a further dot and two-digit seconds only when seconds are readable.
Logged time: 5.45
